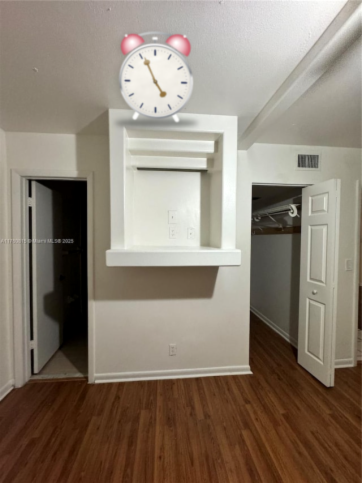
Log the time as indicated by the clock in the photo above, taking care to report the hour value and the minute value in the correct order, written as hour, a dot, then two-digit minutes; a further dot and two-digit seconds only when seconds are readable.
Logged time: 4.56
